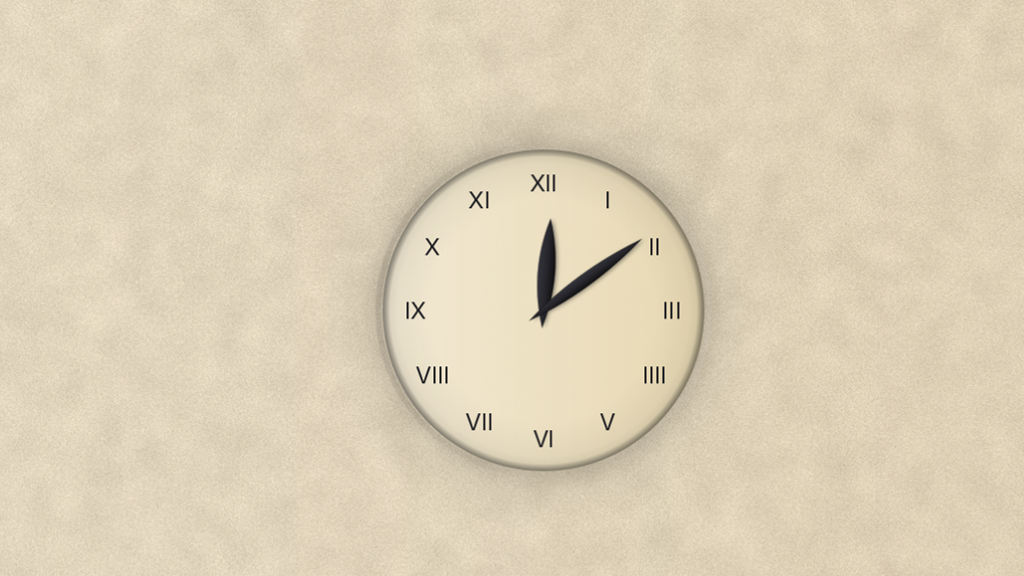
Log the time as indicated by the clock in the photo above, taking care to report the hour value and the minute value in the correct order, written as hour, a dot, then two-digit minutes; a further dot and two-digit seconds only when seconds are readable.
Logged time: 12.09
